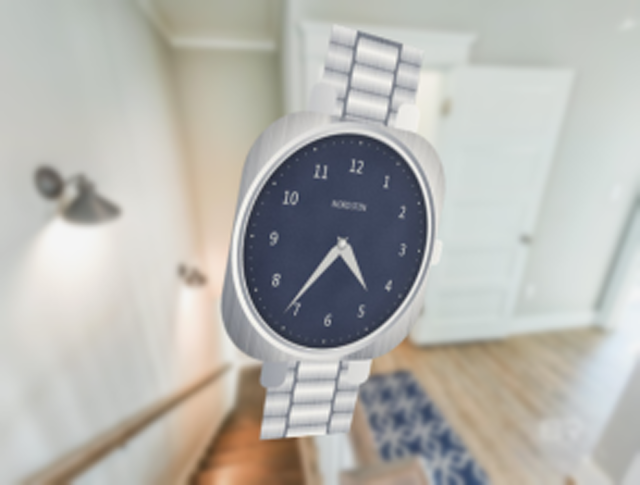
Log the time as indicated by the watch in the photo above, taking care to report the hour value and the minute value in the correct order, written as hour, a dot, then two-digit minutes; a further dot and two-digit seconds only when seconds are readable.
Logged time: 4.36
